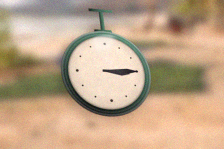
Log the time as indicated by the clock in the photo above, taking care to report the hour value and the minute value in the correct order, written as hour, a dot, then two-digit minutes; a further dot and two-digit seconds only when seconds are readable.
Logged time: 3.15
